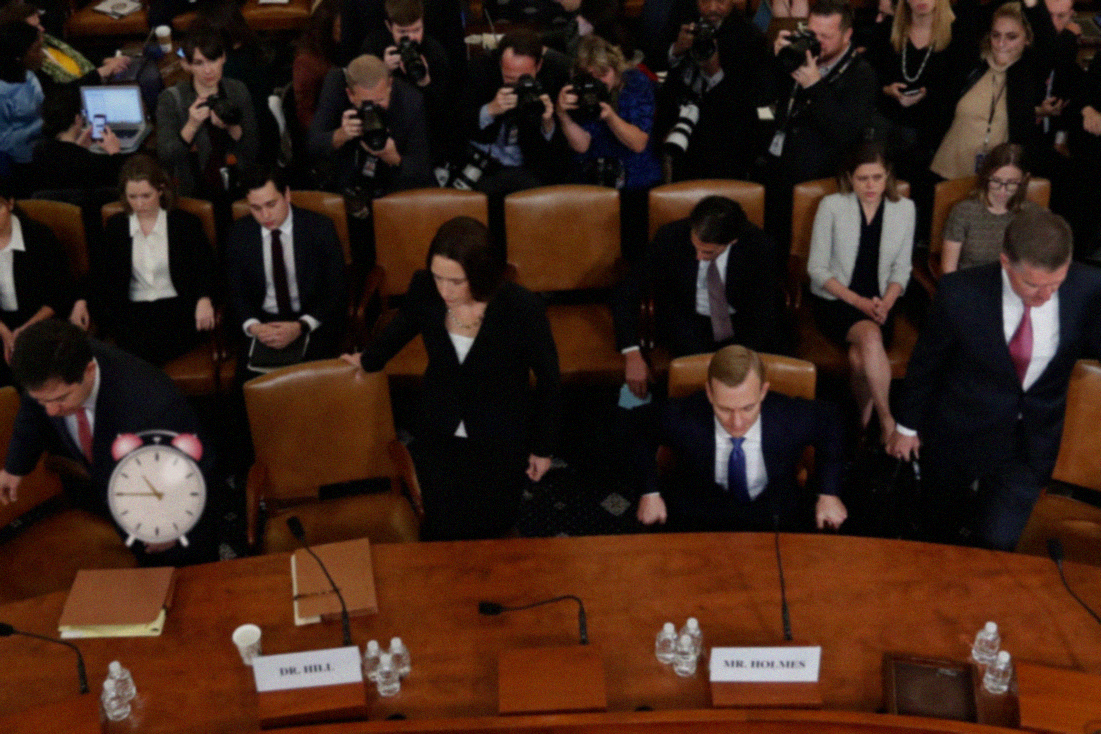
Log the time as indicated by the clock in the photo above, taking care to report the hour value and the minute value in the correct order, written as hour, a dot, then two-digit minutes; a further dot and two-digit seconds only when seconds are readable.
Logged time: 10.45
